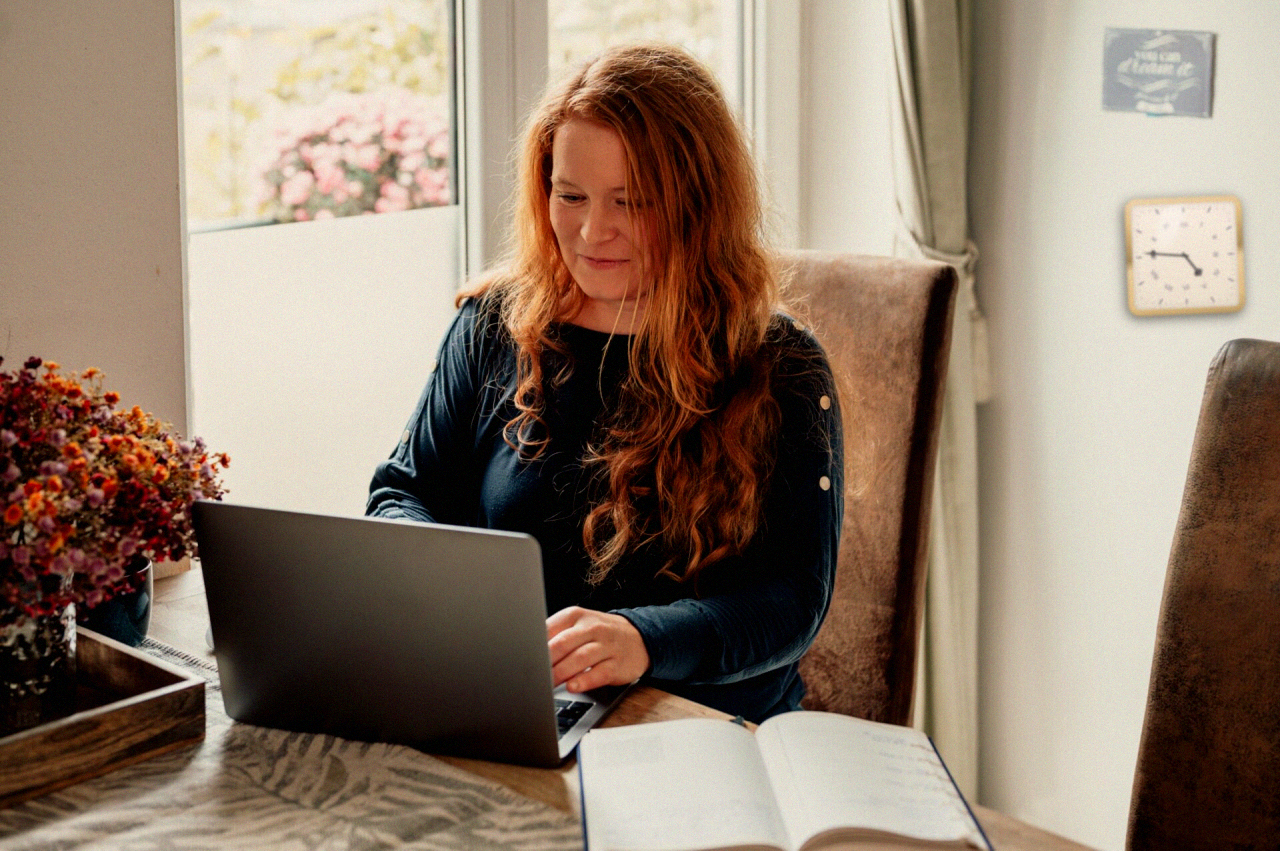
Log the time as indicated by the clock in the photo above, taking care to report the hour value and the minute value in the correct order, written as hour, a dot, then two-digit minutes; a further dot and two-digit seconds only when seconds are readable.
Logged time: 4.46
